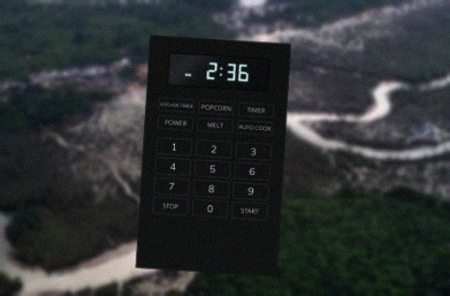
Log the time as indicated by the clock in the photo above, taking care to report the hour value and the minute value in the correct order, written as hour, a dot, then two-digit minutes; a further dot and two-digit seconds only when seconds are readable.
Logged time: 2.36
